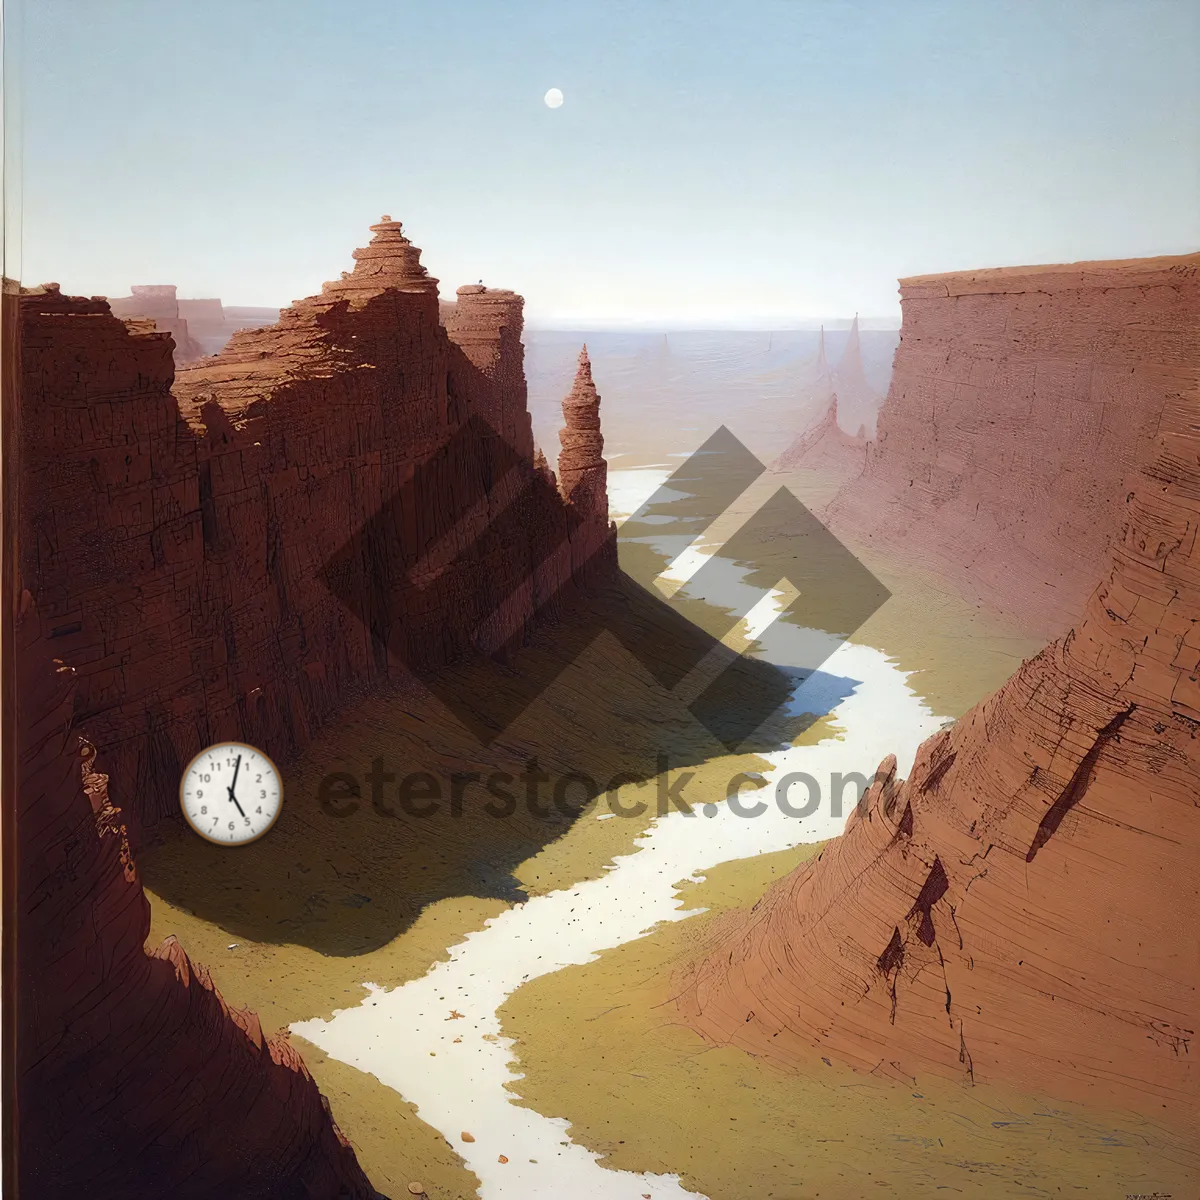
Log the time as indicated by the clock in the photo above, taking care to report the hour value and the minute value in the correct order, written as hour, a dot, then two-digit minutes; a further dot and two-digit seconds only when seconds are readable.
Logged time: 5.02
